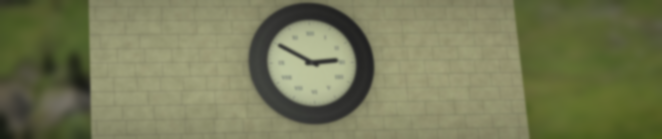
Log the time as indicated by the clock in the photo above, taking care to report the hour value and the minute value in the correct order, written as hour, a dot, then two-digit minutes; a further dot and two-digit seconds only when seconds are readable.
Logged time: 2.50
